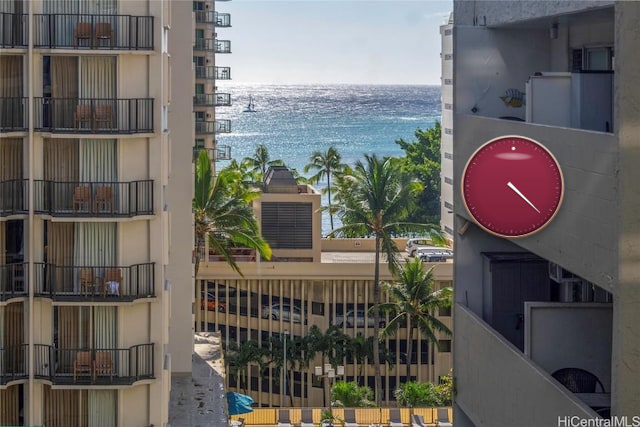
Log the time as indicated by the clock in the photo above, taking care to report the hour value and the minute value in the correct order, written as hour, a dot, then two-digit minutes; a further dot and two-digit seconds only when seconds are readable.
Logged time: 4.22
